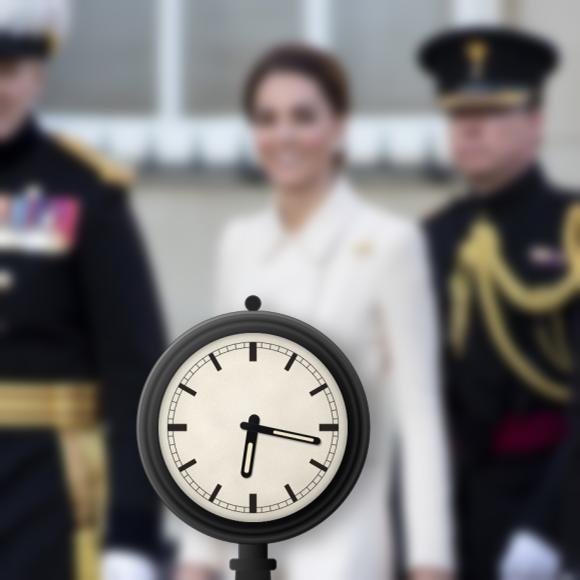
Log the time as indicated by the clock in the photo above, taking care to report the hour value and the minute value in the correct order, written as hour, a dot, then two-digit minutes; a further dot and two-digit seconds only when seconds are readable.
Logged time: 6.17
